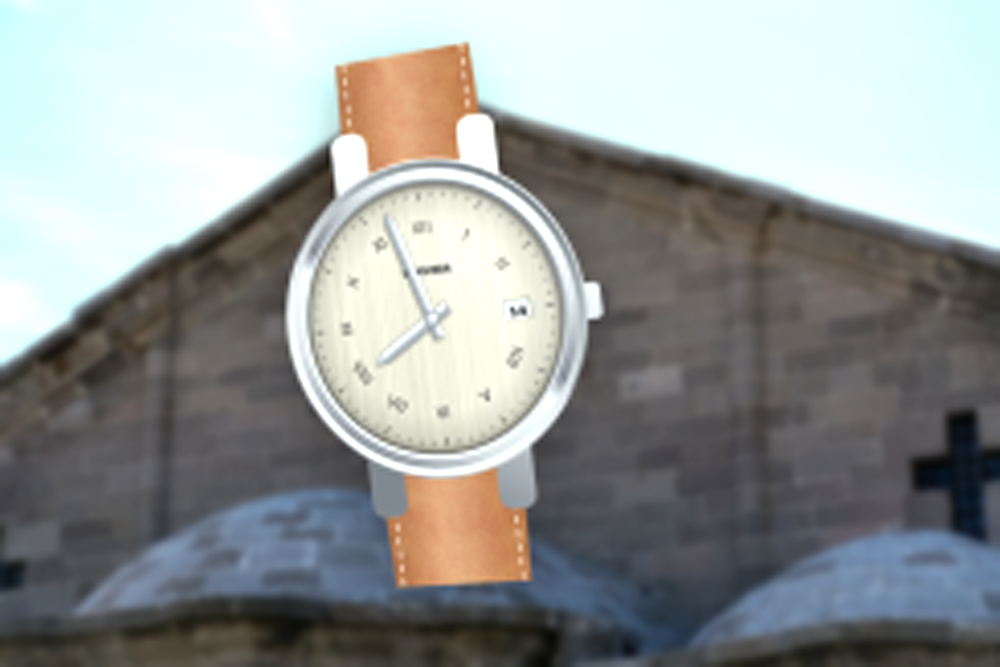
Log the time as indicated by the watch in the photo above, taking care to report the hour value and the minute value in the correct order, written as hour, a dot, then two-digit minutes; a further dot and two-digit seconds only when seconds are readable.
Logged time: 7.57
